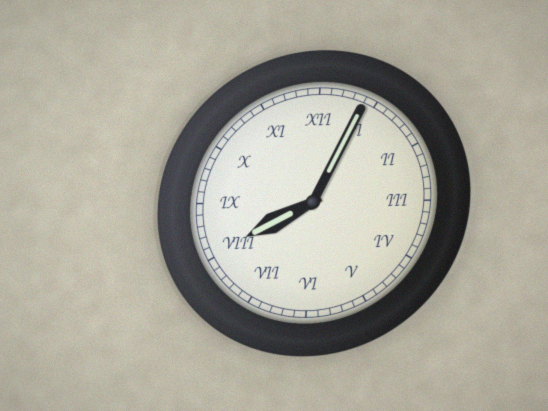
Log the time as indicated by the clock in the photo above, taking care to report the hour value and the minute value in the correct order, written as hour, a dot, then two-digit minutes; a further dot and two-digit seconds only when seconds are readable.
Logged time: 8.04
